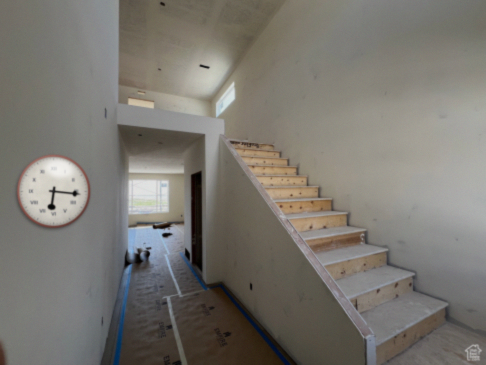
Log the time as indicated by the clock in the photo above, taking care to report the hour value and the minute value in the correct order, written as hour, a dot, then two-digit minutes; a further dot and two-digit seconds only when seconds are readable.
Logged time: 6.16
